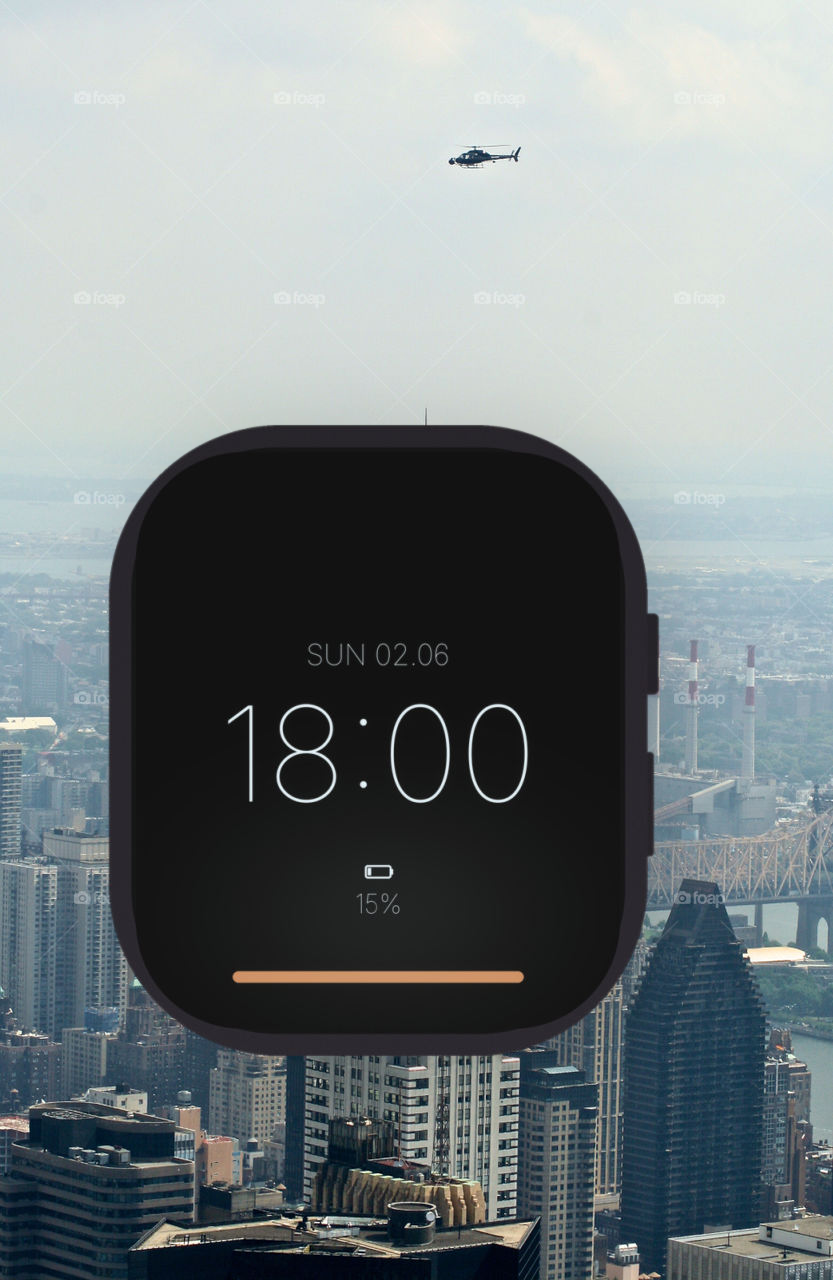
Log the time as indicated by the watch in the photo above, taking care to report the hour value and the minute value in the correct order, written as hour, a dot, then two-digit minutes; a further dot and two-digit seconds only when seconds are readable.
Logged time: 18.00
